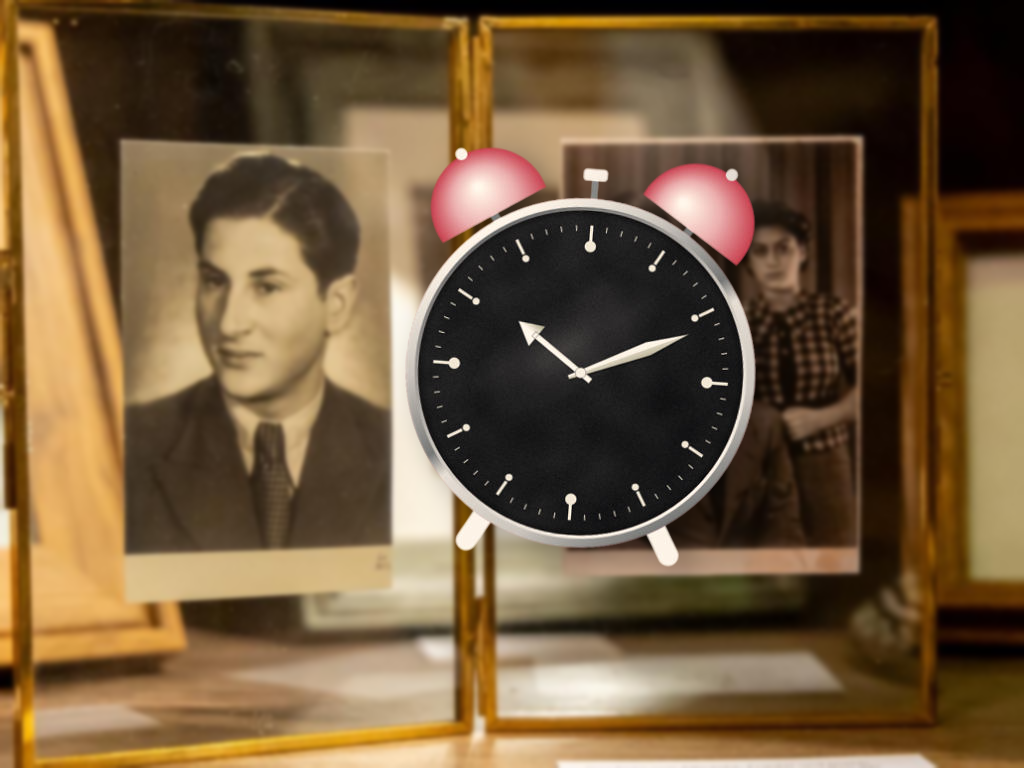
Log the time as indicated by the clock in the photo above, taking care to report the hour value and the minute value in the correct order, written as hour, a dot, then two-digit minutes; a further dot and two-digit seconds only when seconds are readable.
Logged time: 10.11
